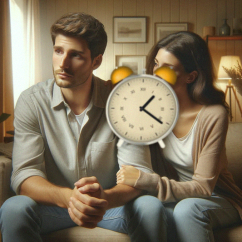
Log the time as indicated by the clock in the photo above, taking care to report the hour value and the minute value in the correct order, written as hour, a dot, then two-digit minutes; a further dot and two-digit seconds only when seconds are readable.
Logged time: 1.21
